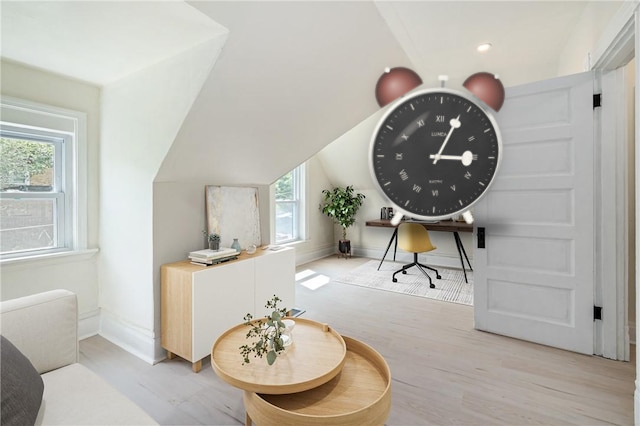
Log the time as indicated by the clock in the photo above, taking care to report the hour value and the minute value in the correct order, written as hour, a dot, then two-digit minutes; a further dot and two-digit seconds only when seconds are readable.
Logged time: 3.04
